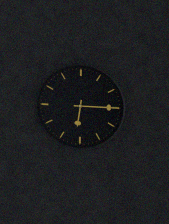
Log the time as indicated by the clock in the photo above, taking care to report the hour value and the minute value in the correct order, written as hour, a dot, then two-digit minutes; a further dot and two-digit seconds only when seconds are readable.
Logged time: 6.15
